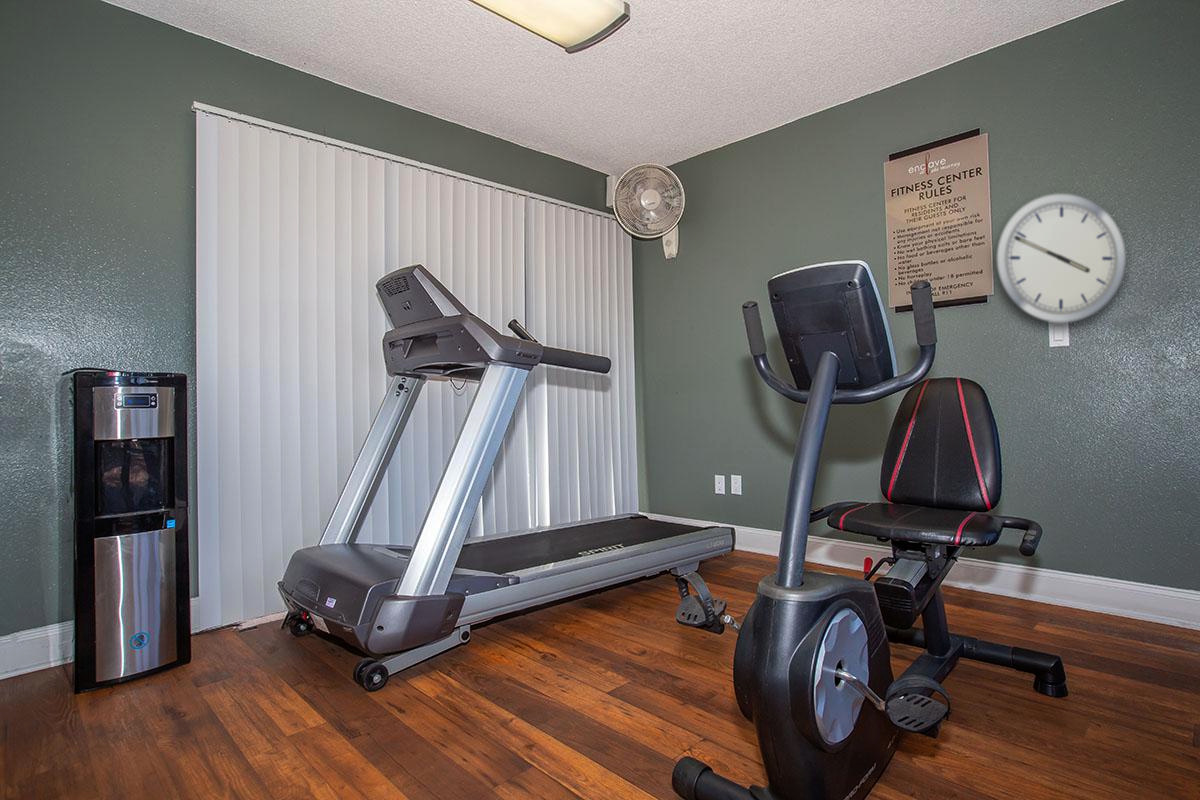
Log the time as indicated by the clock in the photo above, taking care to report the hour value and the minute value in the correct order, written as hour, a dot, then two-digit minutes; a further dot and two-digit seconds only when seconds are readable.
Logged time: 3.49
